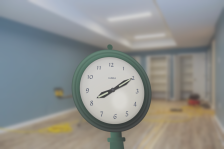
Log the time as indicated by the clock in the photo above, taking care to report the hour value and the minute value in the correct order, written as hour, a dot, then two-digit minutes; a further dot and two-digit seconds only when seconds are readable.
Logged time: 8.10
